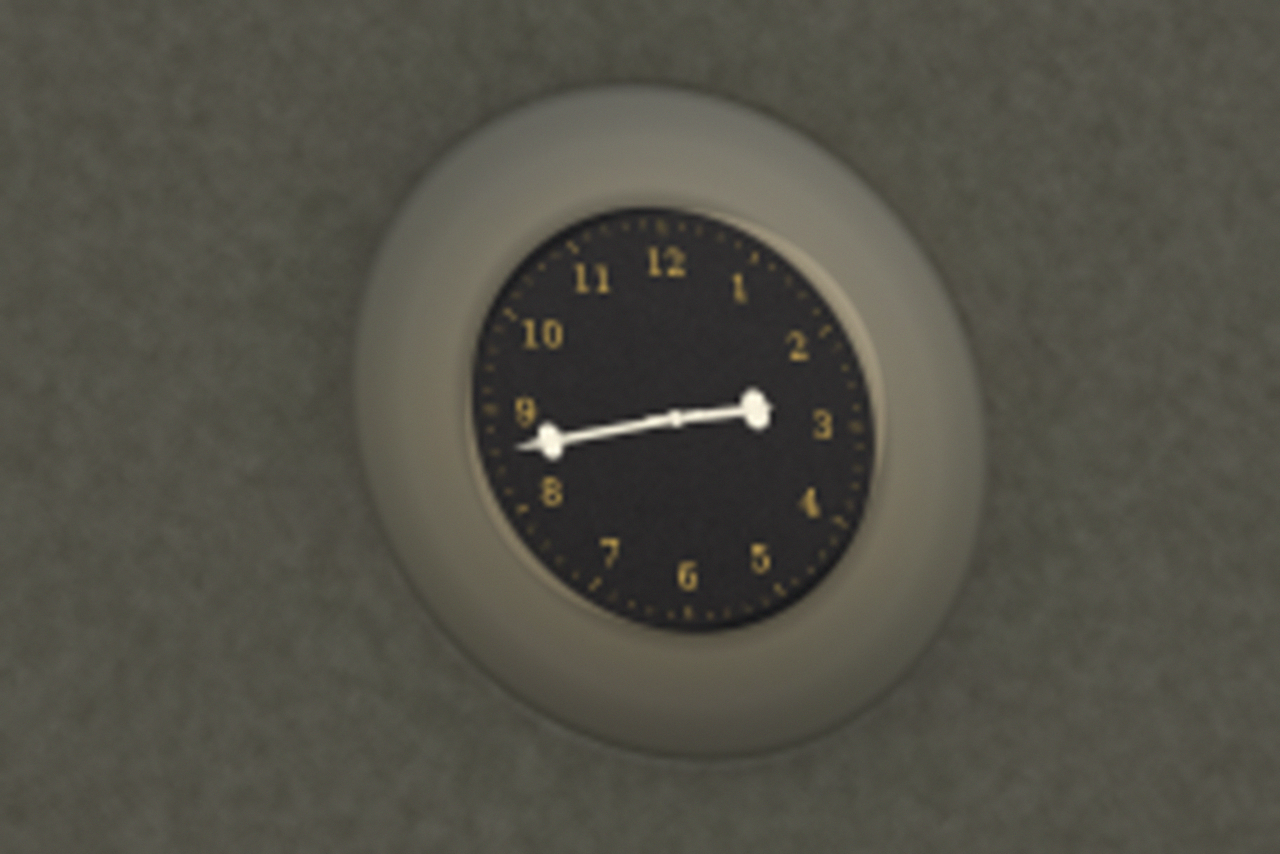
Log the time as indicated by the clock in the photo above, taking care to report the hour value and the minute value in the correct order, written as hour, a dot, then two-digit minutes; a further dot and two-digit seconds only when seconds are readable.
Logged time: 2.43
